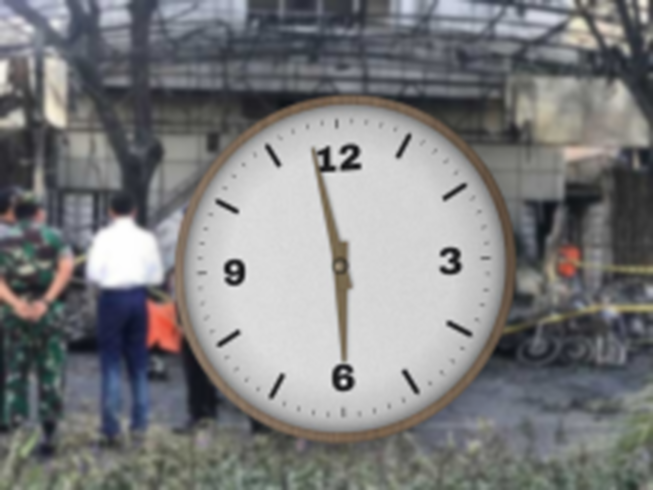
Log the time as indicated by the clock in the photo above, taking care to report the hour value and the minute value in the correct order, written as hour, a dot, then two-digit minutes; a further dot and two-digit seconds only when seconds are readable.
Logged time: 5.58
